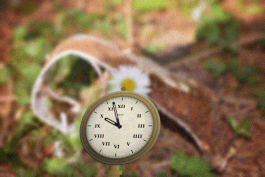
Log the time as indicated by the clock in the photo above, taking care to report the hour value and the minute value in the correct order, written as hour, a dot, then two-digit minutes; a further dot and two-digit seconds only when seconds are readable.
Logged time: 9.57
